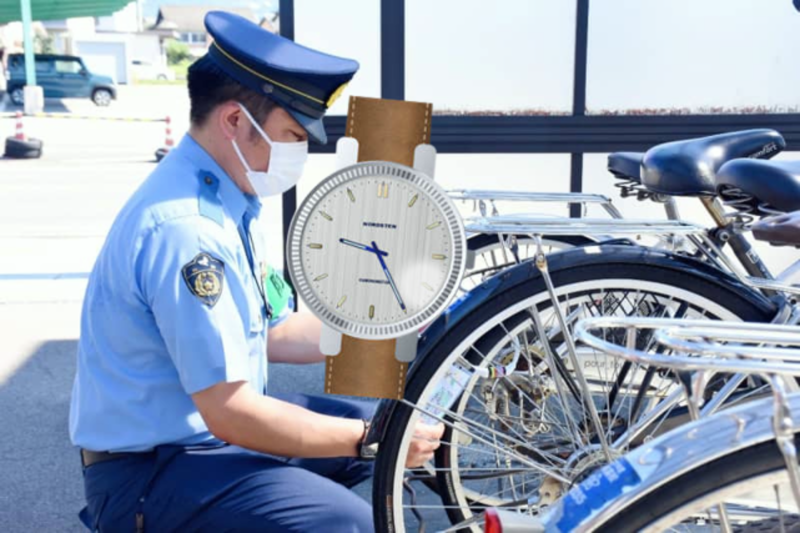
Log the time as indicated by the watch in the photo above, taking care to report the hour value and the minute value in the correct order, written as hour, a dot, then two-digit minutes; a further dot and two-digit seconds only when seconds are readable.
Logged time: 9.25
